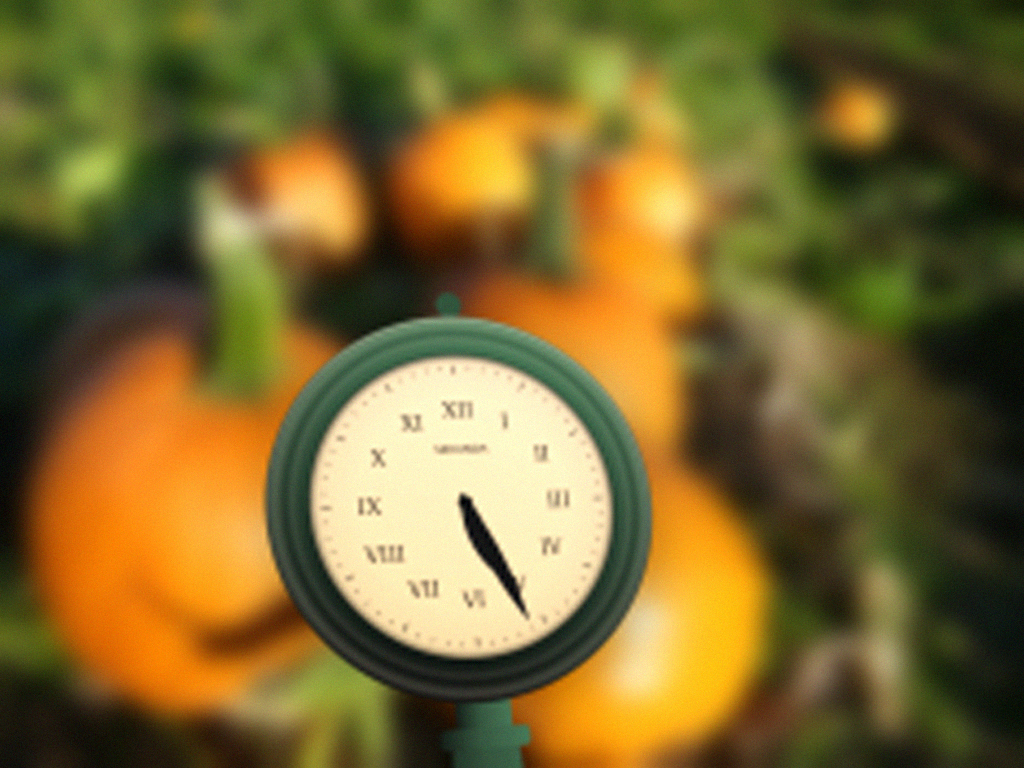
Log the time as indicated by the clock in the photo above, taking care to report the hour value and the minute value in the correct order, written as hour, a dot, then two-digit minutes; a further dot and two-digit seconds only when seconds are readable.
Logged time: 5.26
